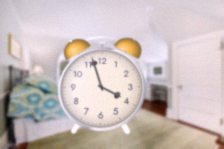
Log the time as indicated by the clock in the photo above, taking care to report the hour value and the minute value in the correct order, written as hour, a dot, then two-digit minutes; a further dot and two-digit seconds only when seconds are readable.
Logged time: 3.57
